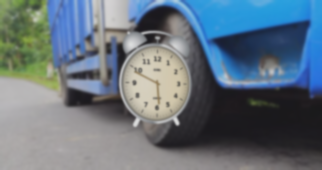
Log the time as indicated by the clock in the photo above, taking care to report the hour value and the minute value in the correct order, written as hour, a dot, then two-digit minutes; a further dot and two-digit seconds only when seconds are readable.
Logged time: 5.49
